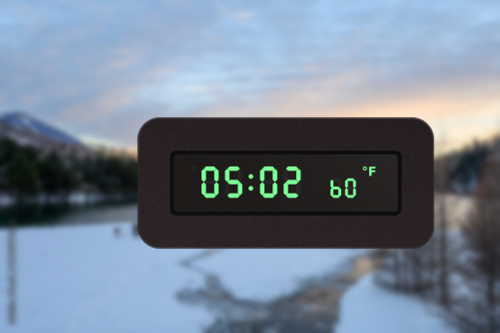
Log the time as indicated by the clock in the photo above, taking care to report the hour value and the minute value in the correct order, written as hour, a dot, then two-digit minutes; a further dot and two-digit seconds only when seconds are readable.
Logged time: 5.02
